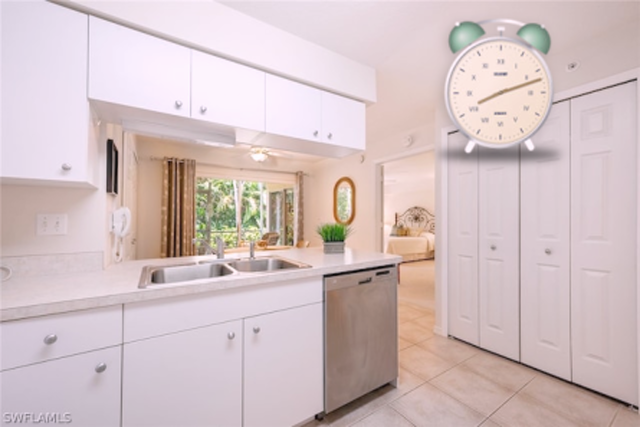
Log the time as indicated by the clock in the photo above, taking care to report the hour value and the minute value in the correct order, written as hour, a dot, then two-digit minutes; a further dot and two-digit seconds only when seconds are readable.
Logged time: 8.12
